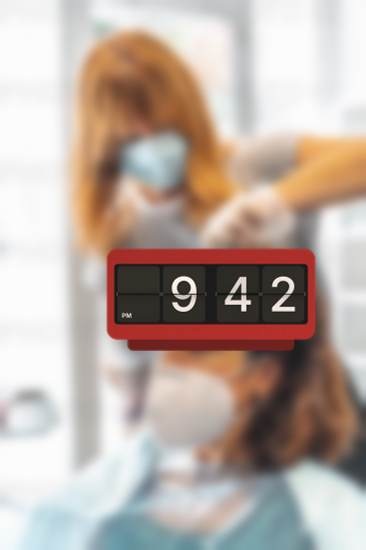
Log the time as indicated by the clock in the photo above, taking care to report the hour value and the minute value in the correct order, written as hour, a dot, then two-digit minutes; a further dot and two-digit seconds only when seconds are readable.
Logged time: 9.42
